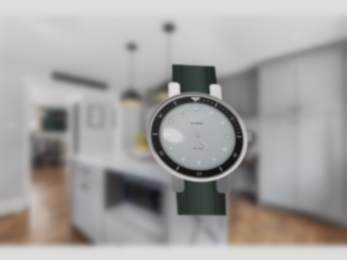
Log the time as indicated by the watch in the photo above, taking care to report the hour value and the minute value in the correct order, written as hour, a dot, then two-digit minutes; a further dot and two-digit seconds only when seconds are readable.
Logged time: 4.55
